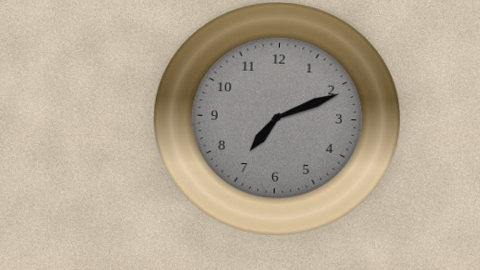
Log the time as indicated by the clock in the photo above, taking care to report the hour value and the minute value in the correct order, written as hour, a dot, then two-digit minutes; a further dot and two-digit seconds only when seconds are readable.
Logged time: 7.11
